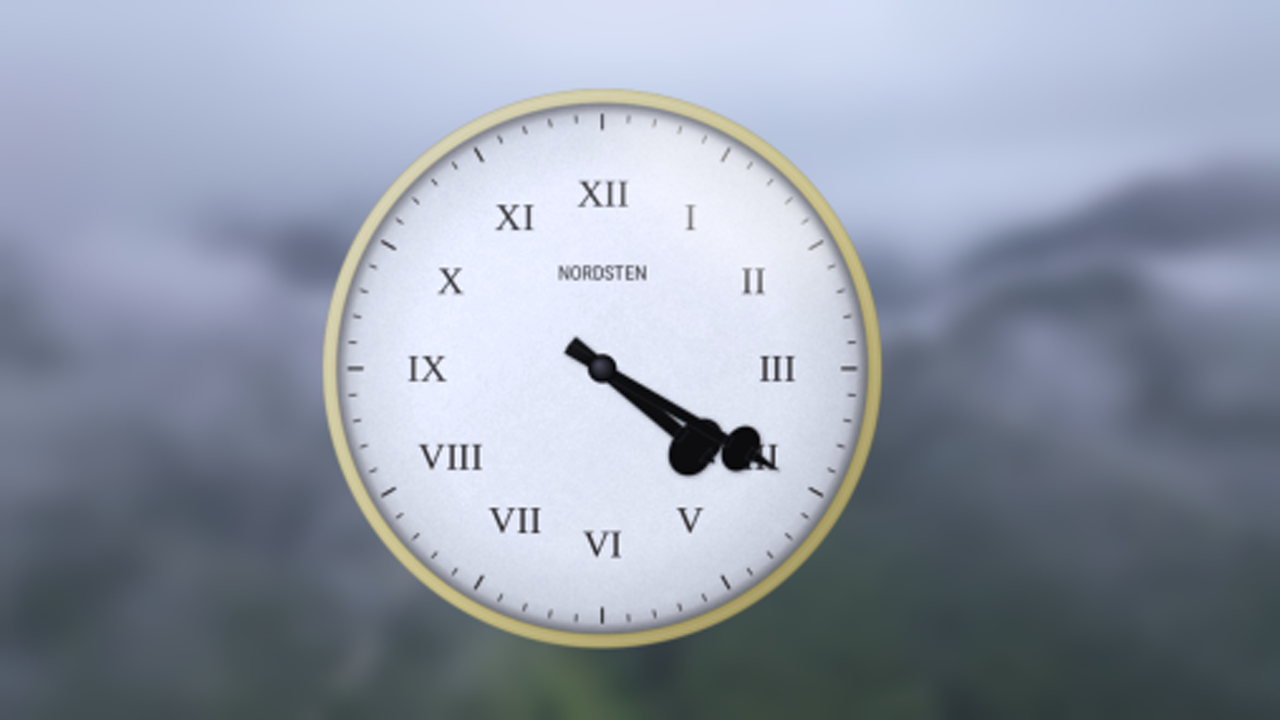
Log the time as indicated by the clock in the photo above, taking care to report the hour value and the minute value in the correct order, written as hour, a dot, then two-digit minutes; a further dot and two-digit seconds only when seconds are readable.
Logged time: 4.20
